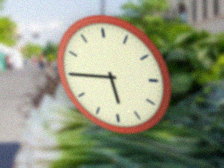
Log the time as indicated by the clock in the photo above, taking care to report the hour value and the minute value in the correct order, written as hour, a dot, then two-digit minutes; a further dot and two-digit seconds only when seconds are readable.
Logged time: 5.45
